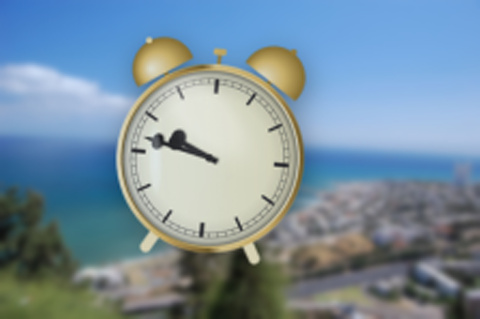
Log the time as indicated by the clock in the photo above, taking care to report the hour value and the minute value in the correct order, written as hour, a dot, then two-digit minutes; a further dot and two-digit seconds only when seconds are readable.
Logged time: 9.47
